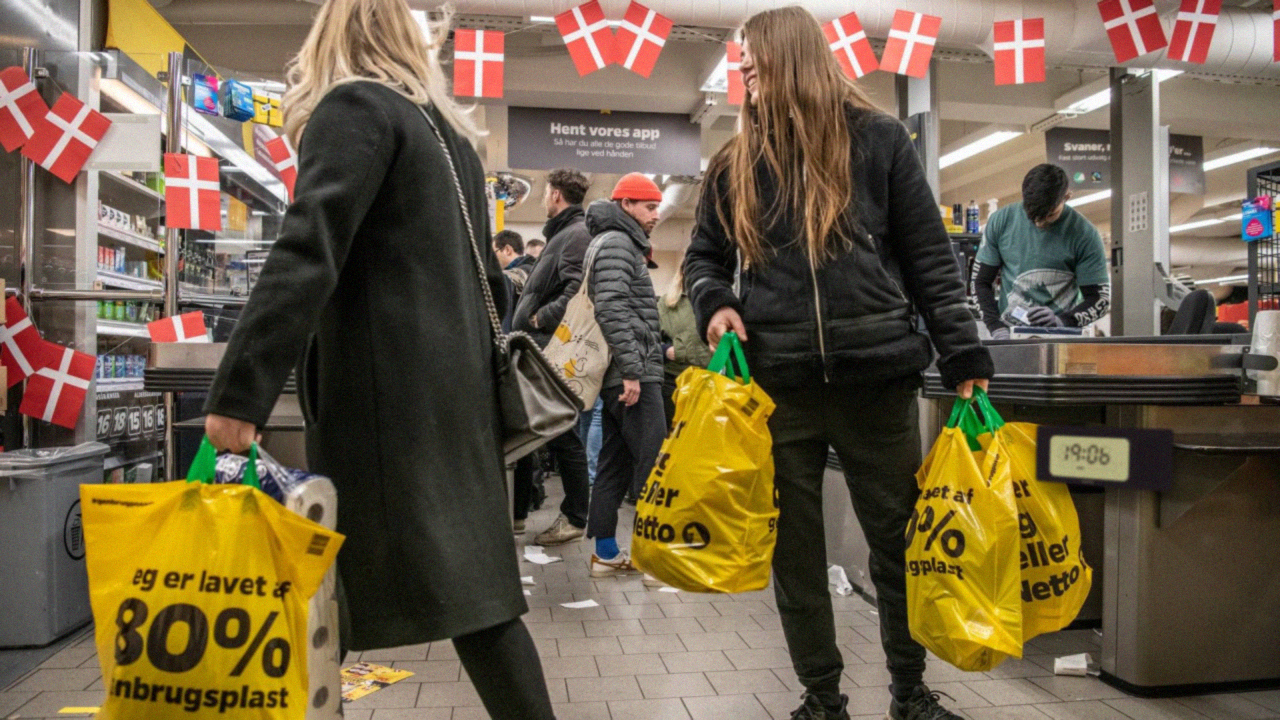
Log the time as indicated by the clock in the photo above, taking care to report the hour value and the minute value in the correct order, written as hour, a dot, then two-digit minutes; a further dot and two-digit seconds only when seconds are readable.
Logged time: 19.06
